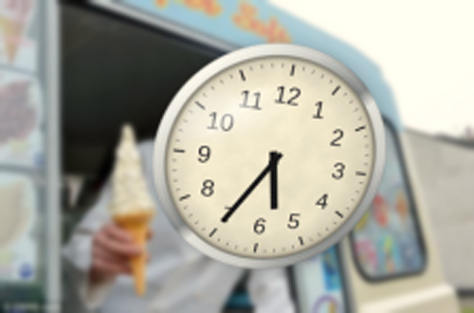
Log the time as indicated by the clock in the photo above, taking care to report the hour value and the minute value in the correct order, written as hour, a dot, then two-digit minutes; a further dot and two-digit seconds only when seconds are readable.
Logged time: 5.35
